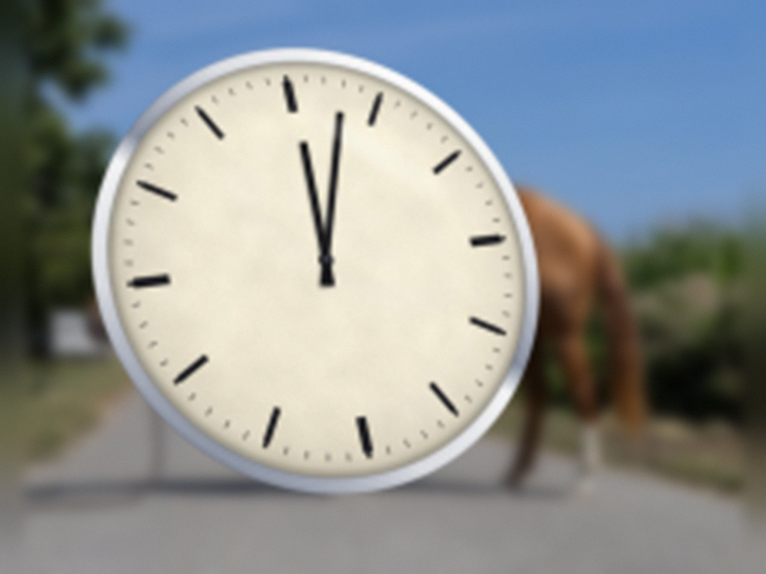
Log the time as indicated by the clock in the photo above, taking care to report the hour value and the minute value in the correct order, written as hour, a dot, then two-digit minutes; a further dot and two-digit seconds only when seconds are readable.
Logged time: 12.03
